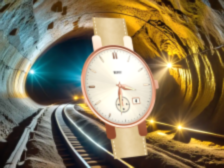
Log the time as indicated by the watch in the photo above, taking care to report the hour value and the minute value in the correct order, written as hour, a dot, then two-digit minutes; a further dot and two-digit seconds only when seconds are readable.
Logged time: 3.31
